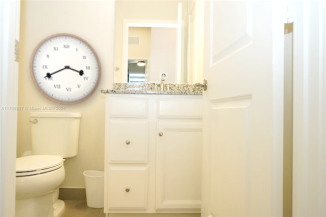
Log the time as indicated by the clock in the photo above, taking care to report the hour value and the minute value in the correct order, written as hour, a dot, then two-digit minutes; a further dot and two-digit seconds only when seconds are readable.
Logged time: 3.41
